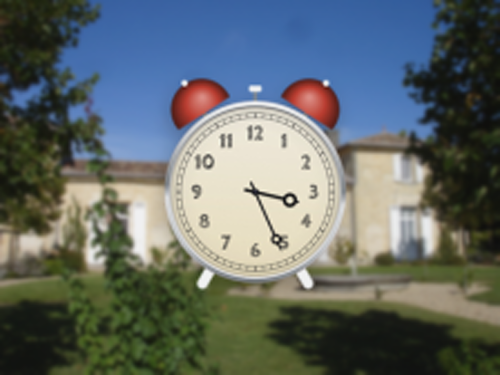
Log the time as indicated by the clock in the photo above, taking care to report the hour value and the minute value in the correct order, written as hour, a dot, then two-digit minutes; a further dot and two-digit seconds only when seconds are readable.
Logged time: 3.26
